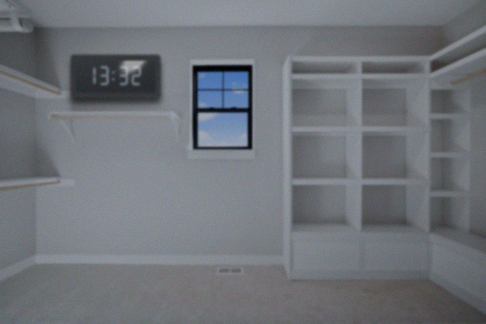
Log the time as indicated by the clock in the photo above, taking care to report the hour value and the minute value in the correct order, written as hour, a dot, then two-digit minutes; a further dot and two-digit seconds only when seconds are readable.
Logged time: 13.32
